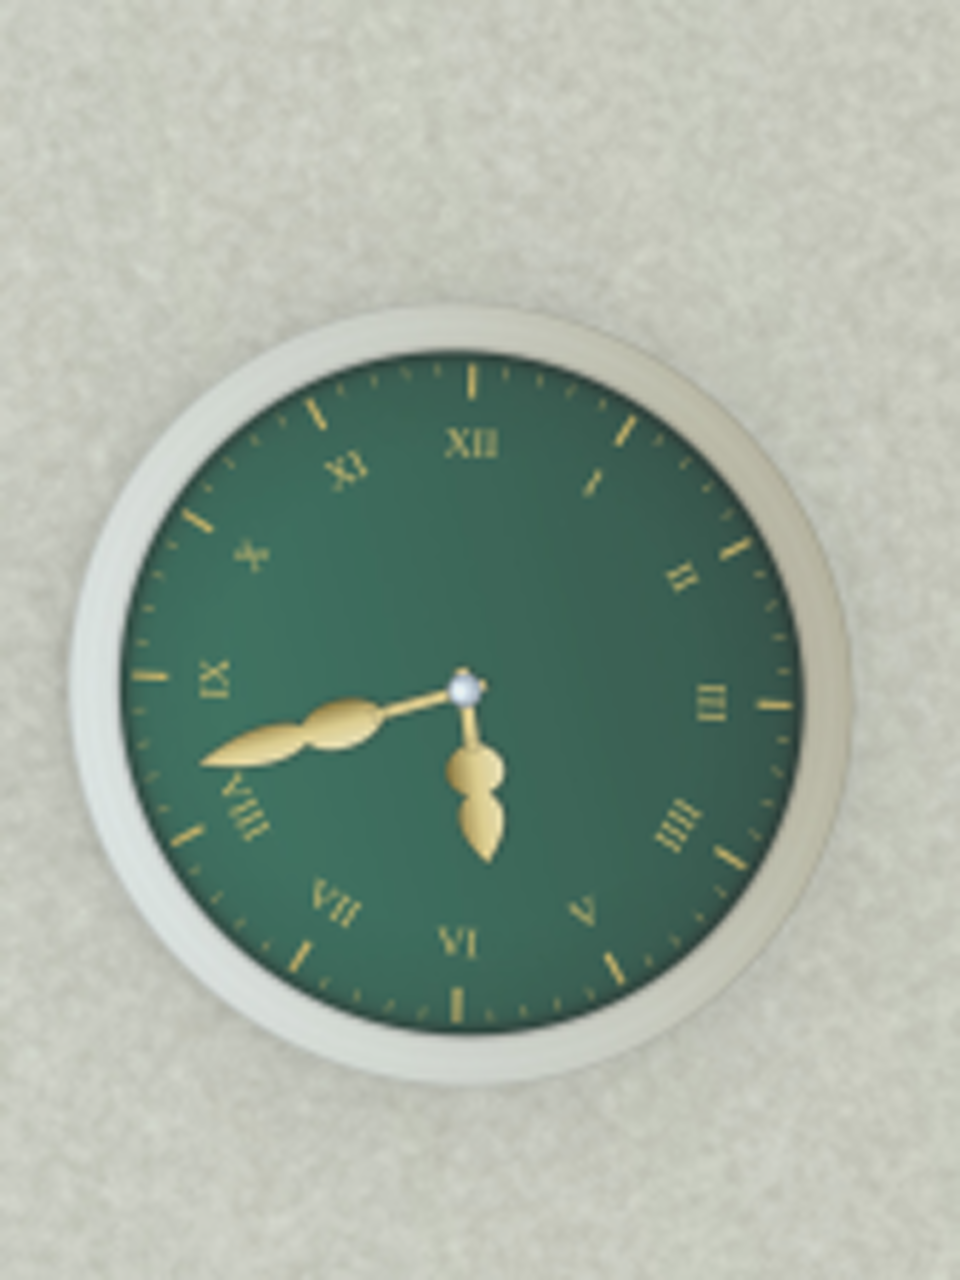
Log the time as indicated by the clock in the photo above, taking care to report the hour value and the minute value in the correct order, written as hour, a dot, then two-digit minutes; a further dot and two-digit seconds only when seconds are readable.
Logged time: 5.42
